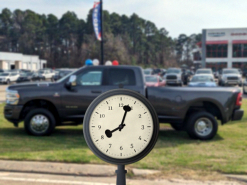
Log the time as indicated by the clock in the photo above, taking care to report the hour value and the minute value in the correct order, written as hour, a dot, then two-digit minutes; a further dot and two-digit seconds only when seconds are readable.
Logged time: 8.03
